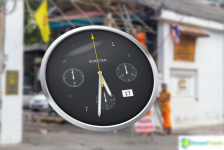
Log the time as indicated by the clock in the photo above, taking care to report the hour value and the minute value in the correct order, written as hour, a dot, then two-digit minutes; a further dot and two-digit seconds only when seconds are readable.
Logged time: 5.32
